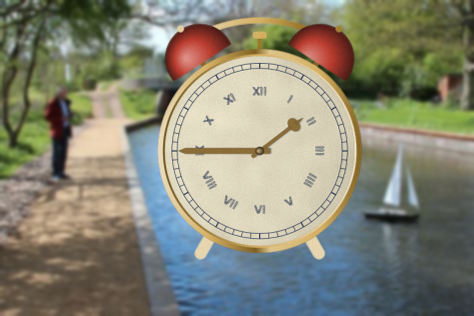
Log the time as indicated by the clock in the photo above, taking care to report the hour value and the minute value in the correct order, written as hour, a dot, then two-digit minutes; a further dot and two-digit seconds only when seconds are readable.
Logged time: 1.45
